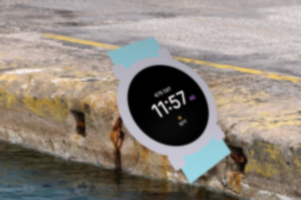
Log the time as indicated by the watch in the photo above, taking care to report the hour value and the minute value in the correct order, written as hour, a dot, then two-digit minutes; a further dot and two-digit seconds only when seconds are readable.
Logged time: 11.57
